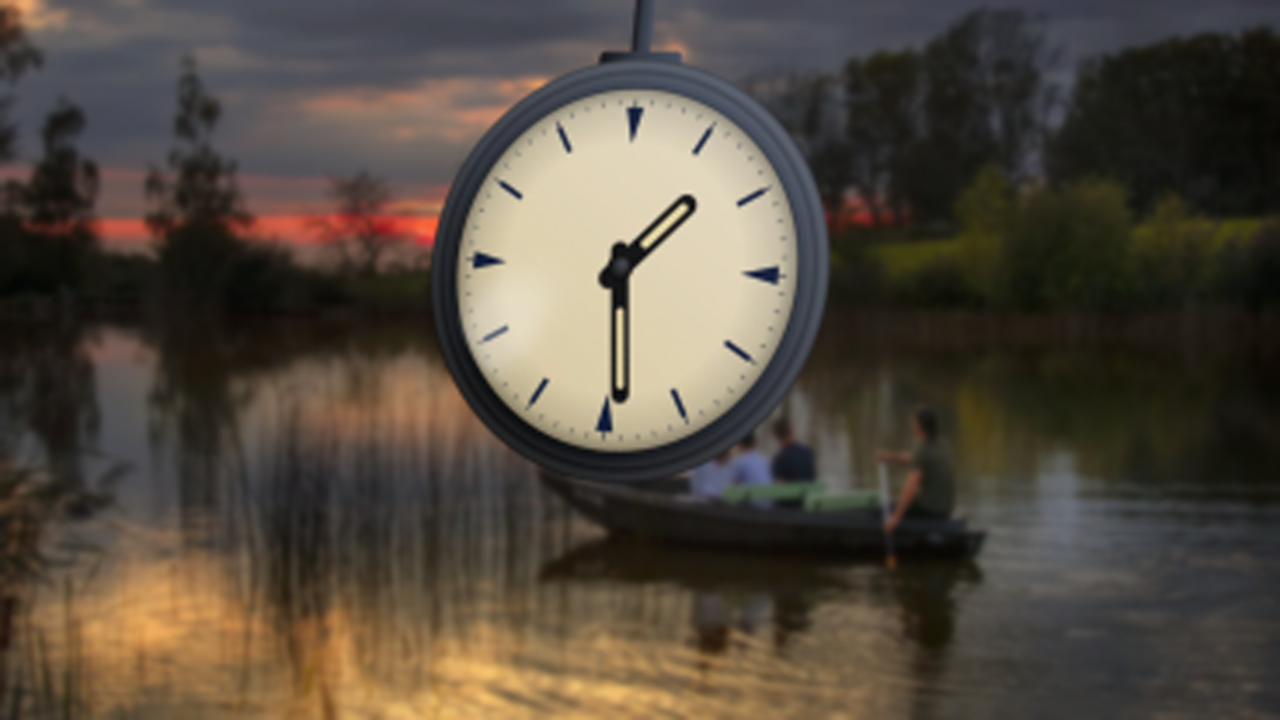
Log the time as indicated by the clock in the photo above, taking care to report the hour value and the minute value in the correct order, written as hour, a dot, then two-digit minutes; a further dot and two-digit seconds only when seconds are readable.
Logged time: 1.29
